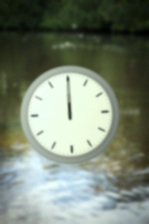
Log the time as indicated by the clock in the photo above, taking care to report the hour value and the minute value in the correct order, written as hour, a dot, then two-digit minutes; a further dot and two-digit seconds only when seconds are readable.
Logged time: 12.00
